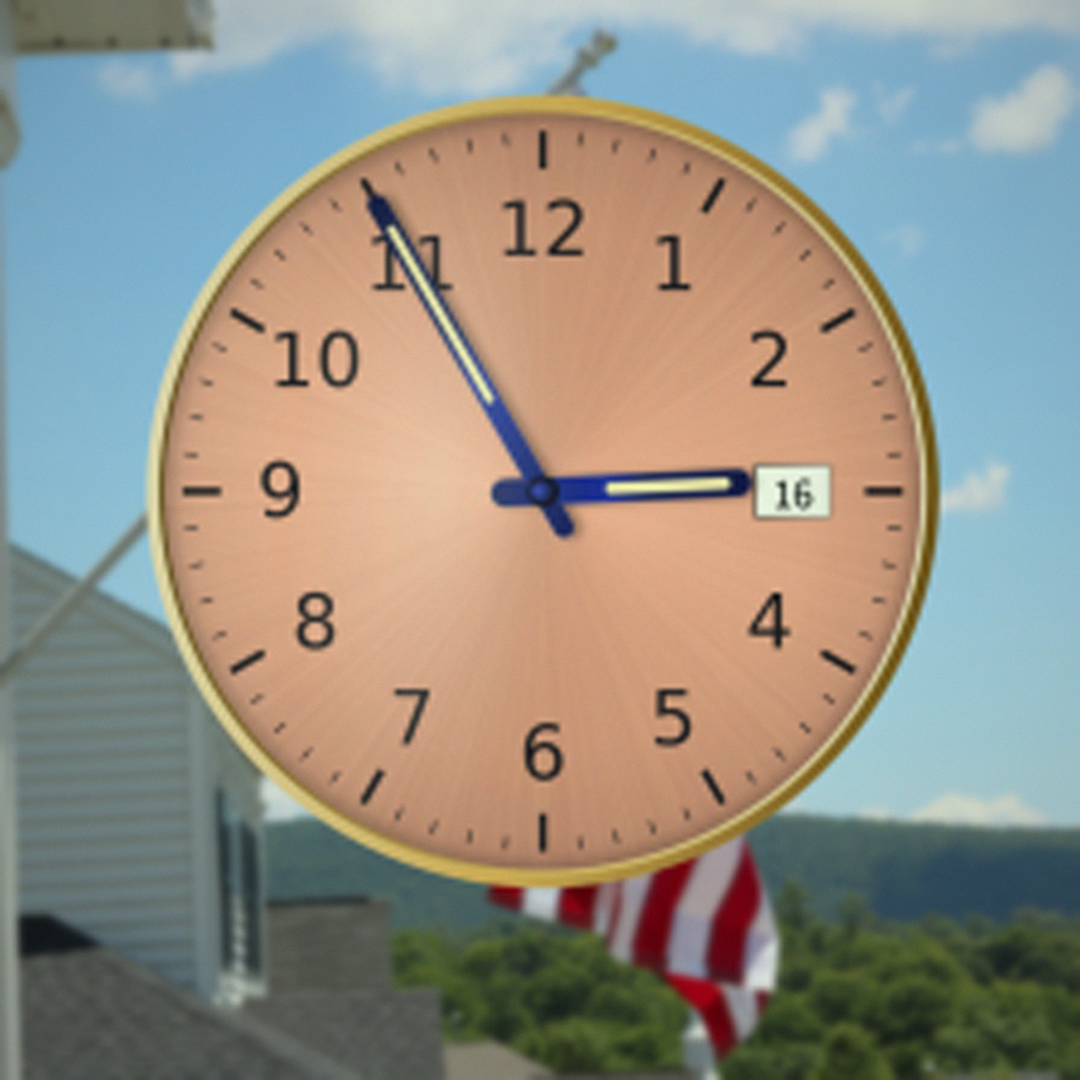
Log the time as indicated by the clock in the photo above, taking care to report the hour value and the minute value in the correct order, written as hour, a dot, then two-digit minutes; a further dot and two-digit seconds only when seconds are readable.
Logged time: 2.55
